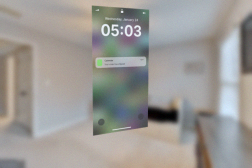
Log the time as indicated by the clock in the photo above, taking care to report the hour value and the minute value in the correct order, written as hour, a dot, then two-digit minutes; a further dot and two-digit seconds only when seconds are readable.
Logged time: 5.03
